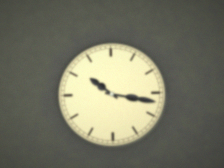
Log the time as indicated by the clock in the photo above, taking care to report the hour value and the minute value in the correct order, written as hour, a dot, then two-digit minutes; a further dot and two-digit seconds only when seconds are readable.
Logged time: 10.17
